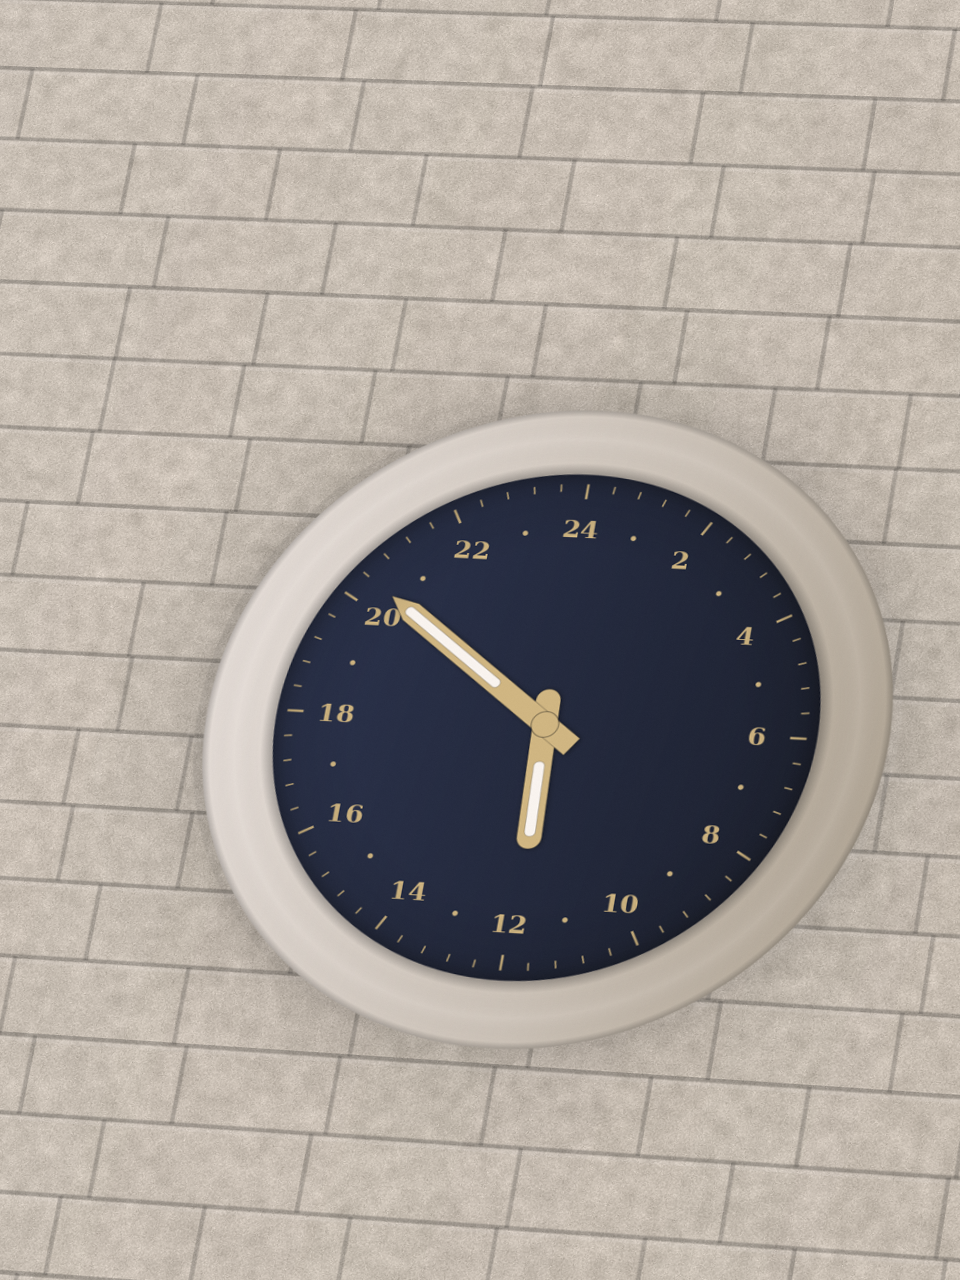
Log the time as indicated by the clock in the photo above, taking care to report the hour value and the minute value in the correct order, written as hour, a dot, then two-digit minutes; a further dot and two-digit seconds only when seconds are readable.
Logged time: 11.51
